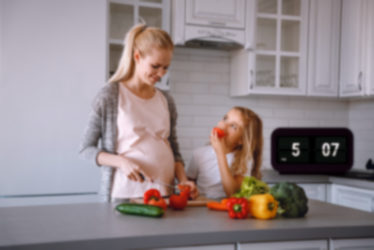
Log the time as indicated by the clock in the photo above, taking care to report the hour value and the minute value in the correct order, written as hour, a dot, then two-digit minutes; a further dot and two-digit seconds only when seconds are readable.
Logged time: 5.07
